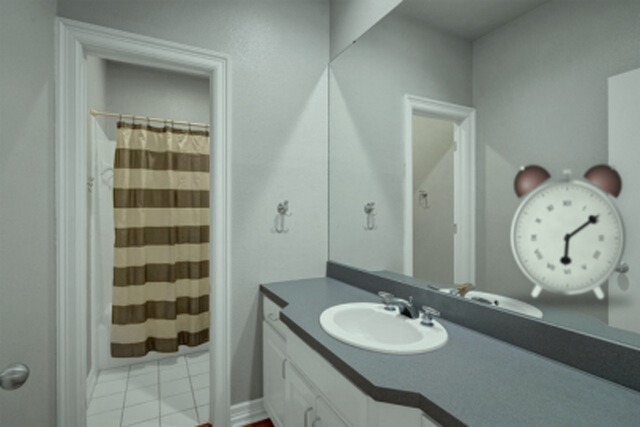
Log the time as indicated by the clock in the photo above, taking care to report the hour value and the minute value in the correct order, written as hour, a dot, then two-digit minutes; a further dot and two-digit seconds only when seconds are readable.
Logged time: 6.09
